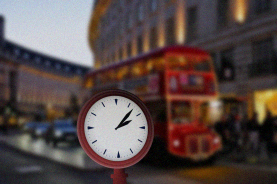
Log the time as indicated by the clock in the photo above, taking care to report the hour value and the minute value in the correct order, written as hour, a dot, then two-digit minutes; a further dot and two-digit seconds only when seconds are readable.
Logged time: 2.07
